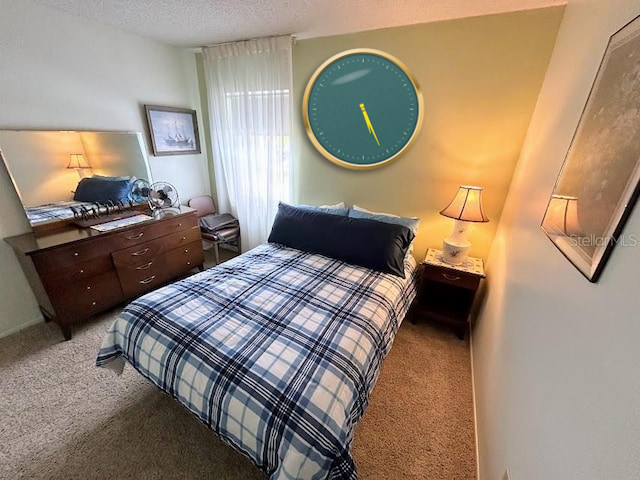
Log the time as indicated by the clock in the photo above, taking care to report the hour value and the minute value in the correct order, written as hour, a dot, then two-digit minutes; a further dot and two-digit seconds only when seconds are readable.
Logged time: 5.26
